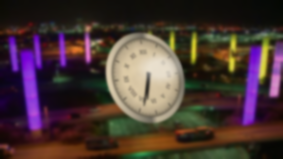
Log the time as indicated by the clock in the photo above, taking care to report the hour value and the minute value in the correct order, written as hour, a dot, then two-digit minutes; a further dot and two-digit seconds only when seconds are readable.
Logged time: 6.34
